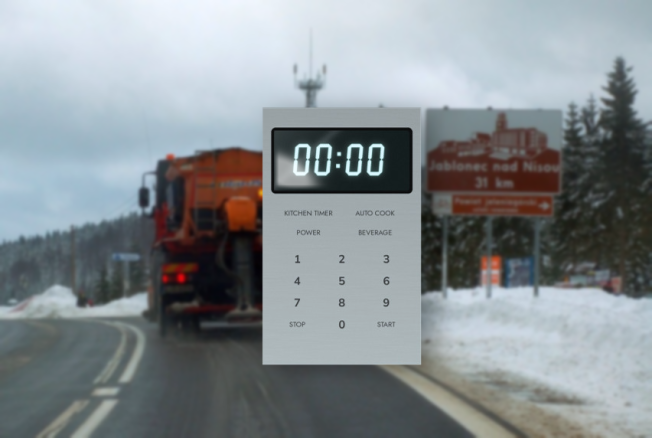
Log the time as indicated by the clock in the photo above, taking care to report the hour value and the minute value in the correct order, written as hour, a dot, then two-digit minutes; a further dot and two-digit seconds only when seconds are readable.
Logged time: 0.00
